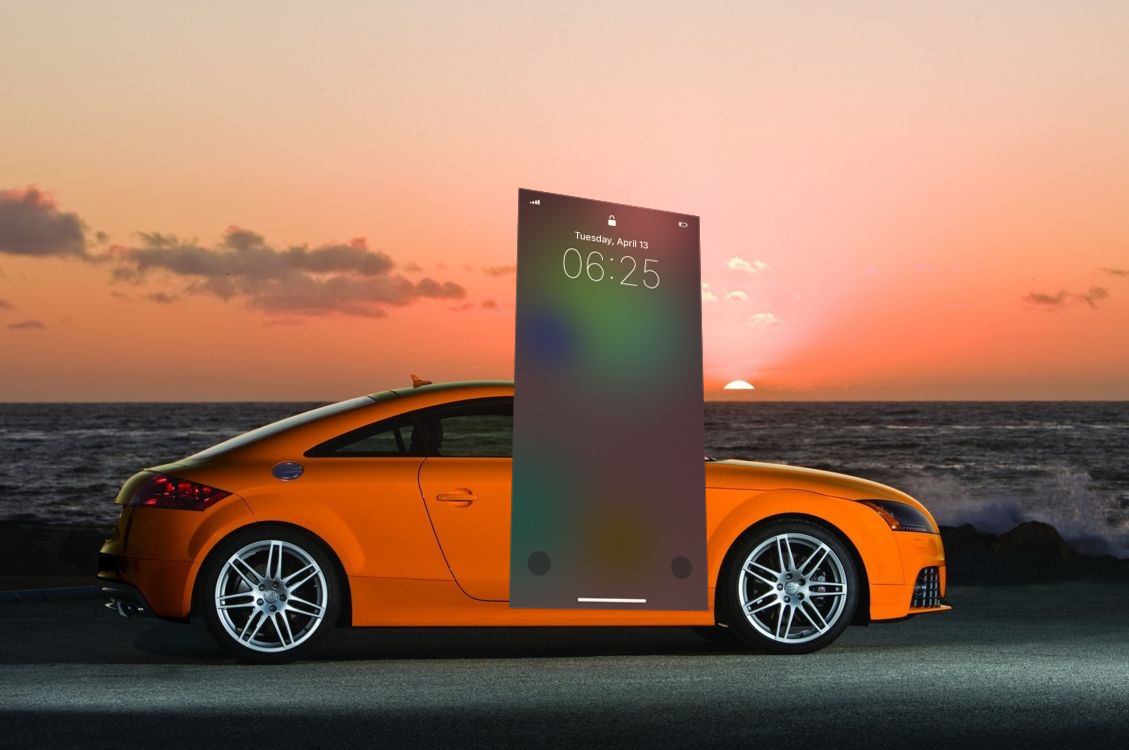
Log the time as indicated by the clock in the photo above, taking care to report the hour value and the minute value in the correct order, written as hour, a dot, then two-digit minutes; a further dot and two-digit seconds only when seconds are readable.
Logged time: 6.25
